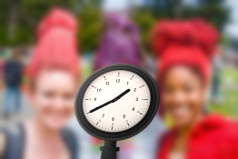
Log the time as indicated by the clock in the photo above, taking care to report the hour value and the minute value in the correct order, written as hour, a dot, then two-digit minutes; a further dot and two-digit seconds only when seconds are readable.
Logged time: 1.40
